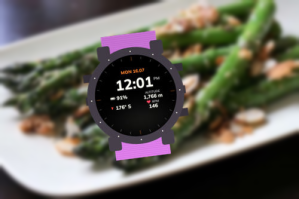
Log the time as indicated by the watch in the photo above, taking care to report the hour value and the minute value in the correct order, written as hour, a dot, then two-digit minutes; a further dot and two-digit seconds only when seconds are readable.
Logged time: 12.01
